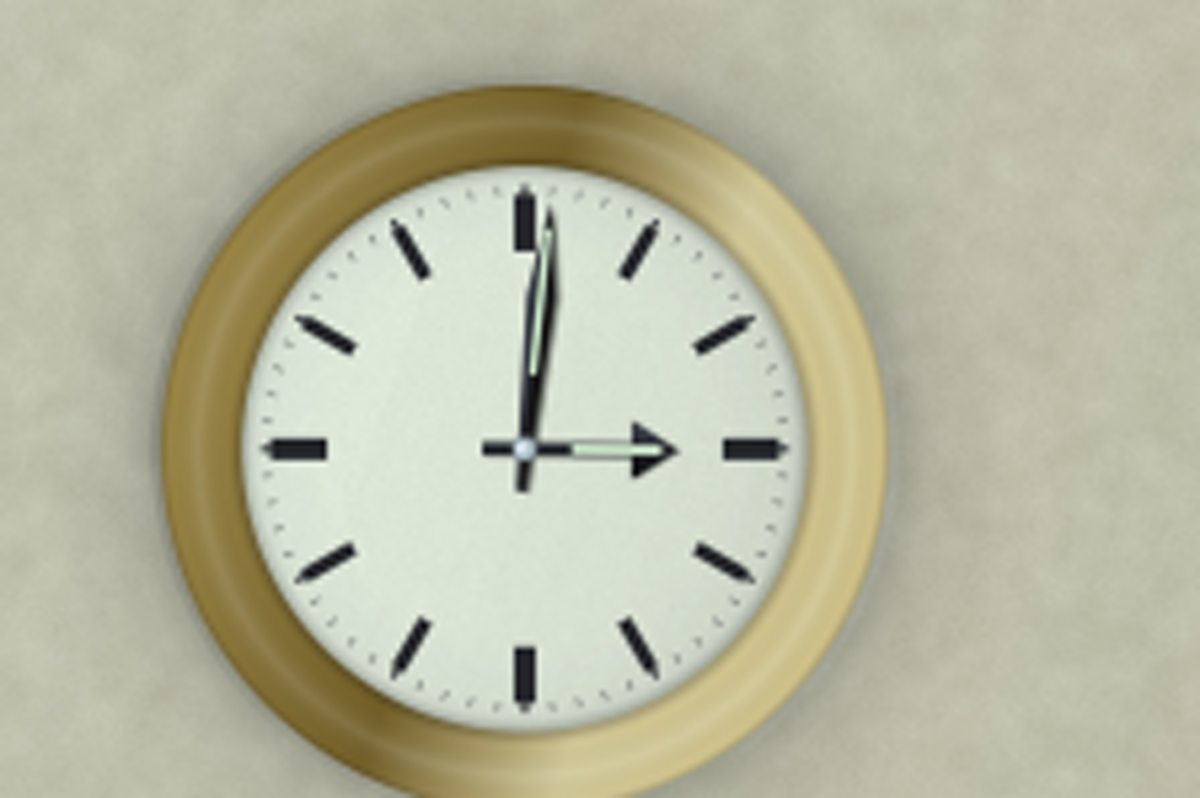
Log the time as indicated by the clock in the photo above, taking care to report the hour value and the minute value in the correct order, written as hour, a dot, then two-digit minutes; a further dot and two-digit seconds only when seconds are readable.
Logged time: 3.01
